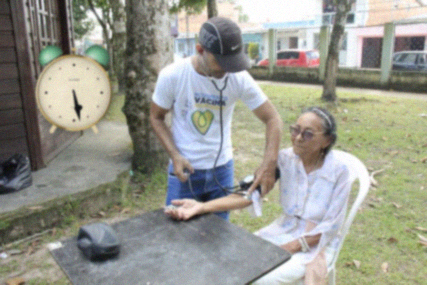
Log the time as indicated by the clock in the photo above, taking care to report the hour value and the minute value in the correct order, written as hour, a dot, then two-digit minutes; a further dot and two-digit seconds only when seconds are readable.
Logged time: 5.28
